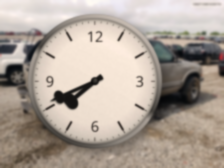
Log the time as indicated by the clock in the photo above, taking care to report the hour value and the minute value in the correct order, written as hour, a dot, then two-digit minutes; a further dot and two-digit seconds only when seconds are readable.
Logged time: 7.41
